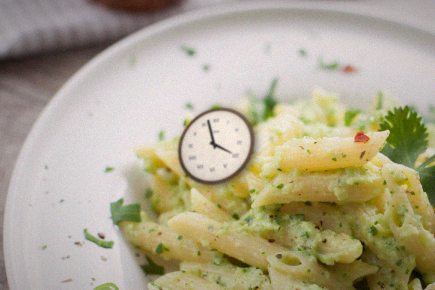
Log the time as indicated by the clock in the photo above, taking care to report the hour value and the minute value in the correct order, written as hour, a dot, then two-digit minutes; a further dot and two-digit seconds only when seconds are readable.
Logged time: 3.57
